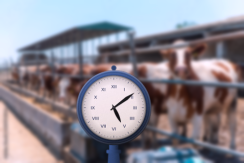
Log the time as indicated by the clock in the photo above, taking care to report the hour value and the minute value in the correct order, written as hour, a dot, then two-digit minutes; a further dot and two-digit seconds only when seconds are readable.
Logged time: 5.09
